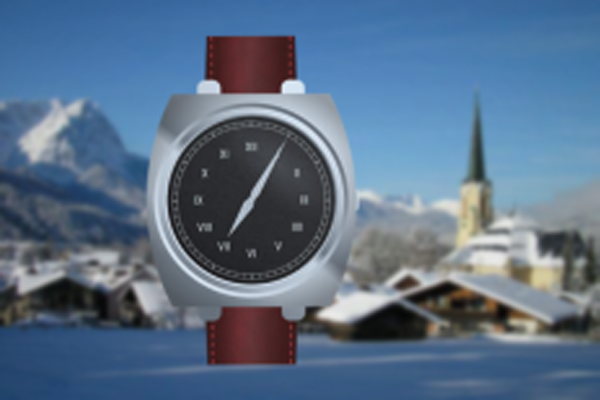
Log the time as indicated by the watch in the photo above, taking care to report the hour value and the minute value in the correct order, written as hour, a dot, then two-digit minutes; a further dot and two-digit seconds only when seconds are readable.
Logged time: 7.05
